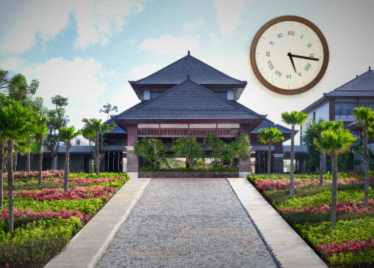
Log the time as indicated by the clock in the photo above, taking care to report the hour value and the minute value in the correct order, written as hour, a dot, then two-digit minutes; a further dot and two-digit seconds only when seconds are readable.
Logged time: 5.16
